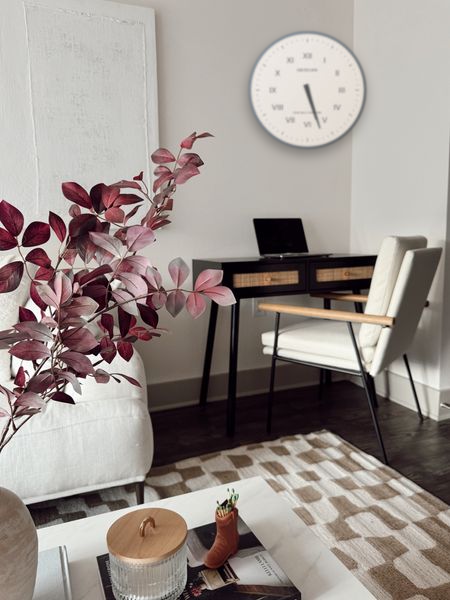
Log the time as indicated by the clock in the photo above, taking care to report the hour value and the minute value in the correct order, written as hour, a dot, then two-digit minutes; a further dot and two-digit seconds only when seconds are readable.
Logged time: 5.27
